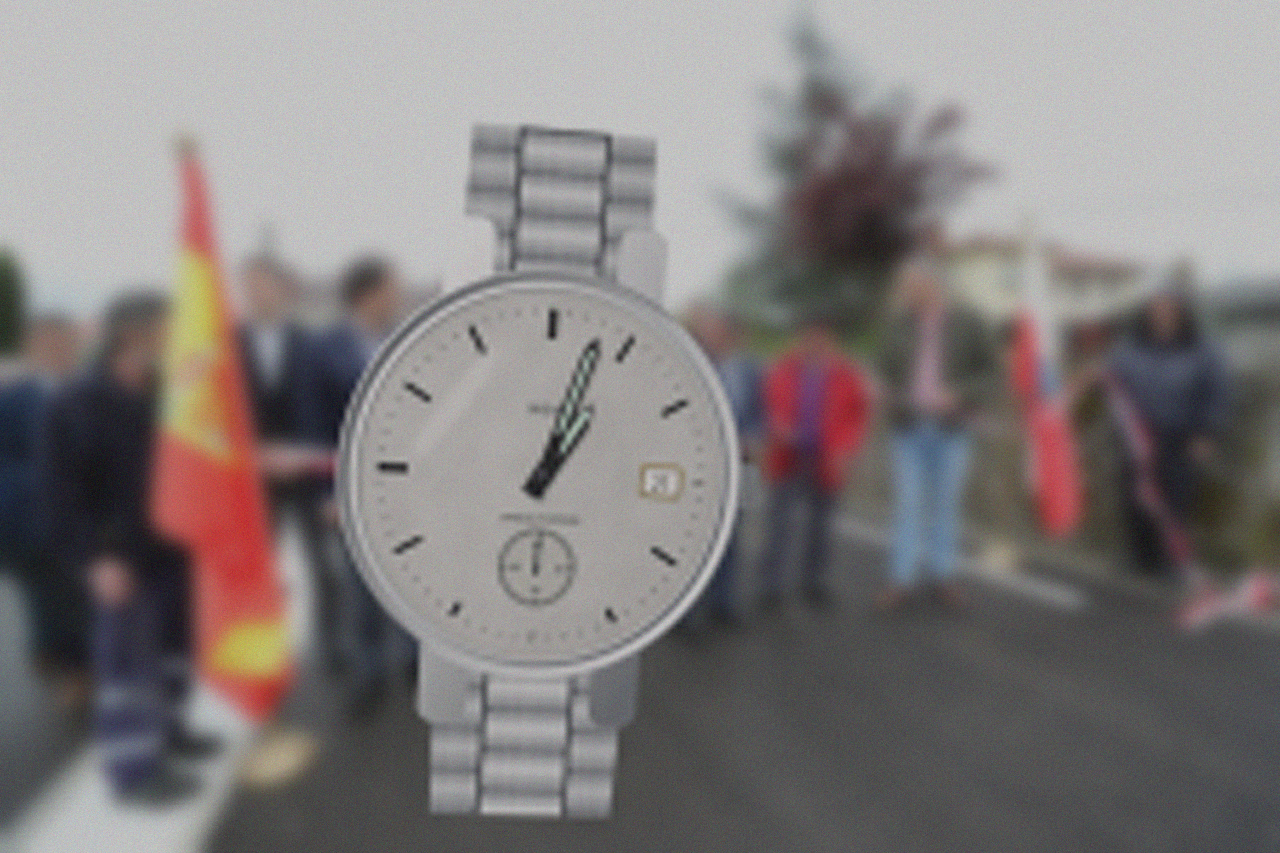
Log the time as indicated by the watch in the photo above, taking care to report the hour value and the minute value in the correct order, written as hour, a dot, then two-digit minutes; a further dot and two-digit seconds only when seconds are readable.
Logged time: 1.03
